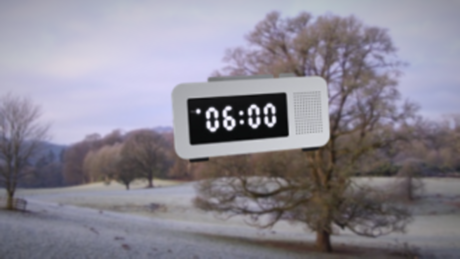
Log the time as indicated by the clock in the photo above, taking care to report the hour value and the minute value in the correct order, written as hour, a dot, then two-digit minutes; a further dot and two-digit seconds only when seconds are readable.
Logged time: 6.00
